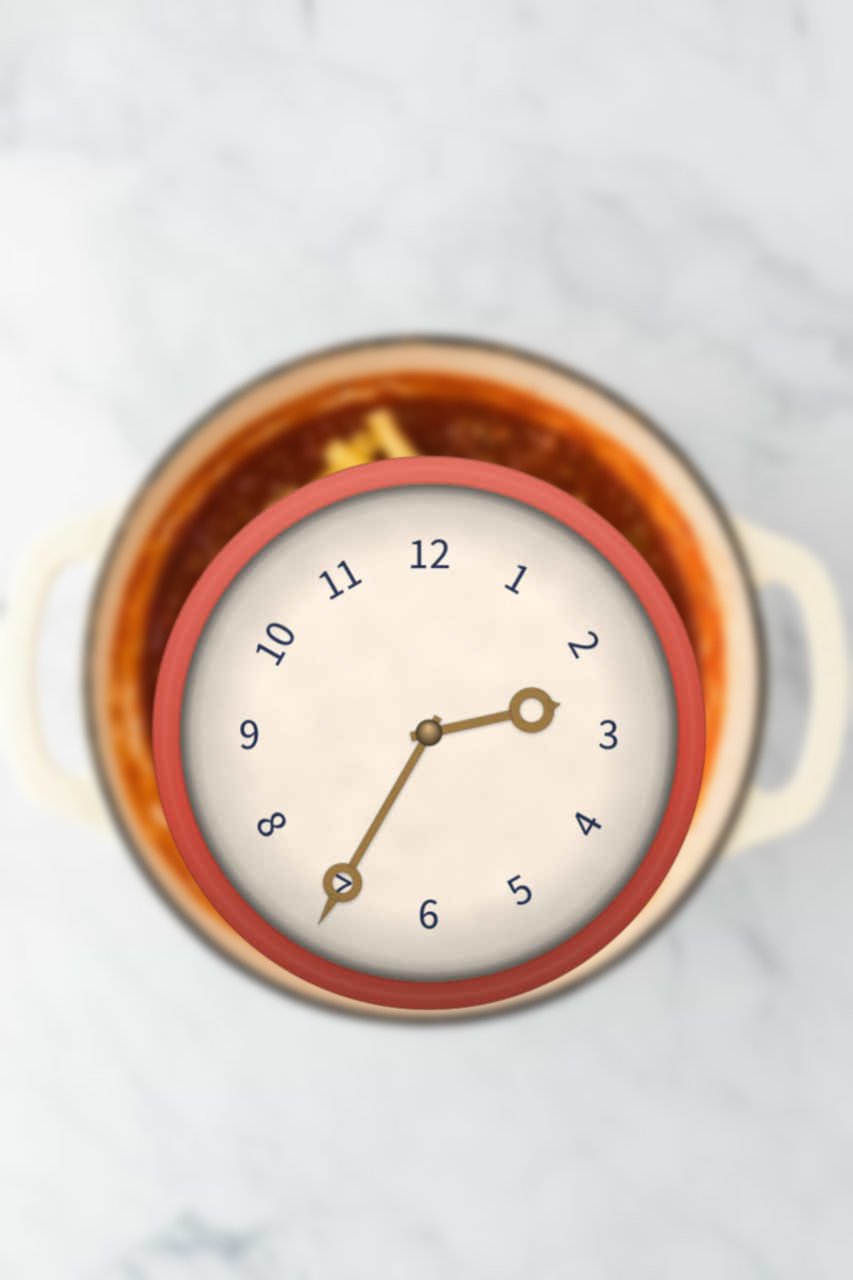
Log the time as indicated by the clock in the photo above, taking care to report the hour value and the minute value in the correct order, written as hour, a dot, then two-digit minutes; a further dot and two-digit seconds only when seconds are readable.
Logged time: 2.35
